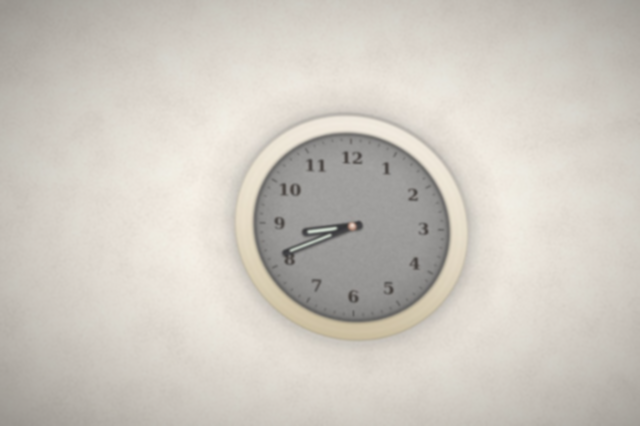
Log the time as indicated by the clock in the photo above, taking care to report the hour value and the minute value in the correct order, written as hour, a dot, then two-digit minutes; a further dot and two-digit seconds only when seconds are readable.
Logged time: 8.41
